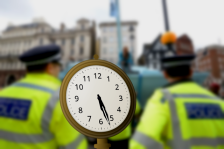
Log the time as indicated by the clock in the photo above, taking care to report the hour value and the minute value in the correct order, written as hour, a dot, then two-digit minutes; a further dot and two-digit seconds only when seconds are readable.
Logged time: 5.27
